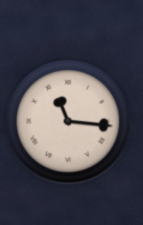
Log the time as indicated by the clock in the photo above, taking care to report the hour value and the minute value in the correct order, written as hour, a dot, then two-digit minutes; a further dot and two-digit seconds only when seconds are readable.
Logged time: 11.16
